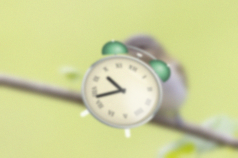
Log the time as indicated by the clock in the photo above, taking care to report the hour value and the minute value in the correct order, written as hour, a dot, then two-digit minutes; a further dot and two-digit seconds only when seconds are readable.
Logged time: 9.38
